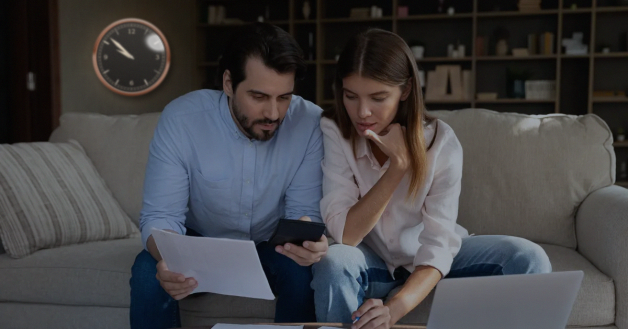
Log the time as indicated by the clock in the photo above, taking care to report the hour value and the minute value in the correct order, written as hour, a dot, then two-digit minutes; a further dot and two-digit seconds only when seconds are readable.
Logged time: 9.52
